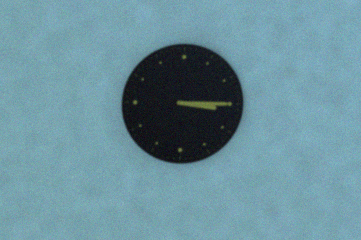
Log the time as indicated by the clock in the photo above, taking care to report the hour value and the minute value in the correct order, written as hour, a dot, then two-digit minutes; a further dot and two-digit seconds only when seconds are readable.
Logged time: 3.15
